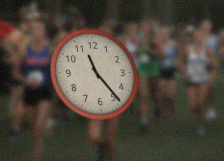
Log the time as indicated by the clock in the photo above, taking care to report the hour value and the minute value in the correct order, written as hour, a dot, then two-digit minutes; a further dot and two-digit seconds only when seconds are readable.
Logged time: 11.24
